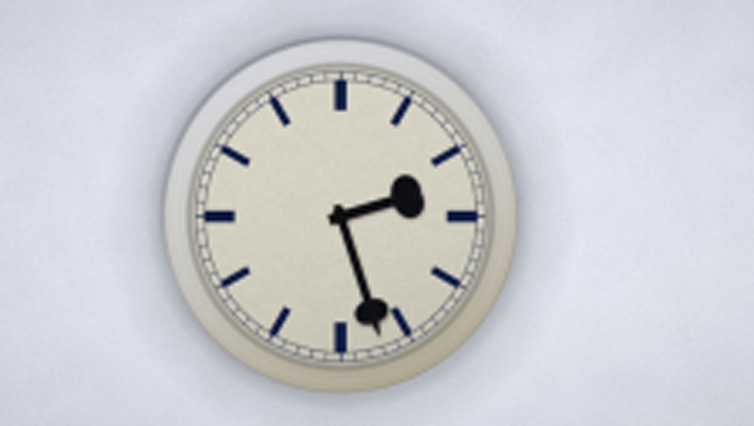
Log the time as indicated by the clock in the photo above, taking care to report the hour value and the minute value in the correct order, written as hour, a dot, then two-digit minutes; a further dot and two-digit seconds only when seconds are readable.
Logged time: 2.27
